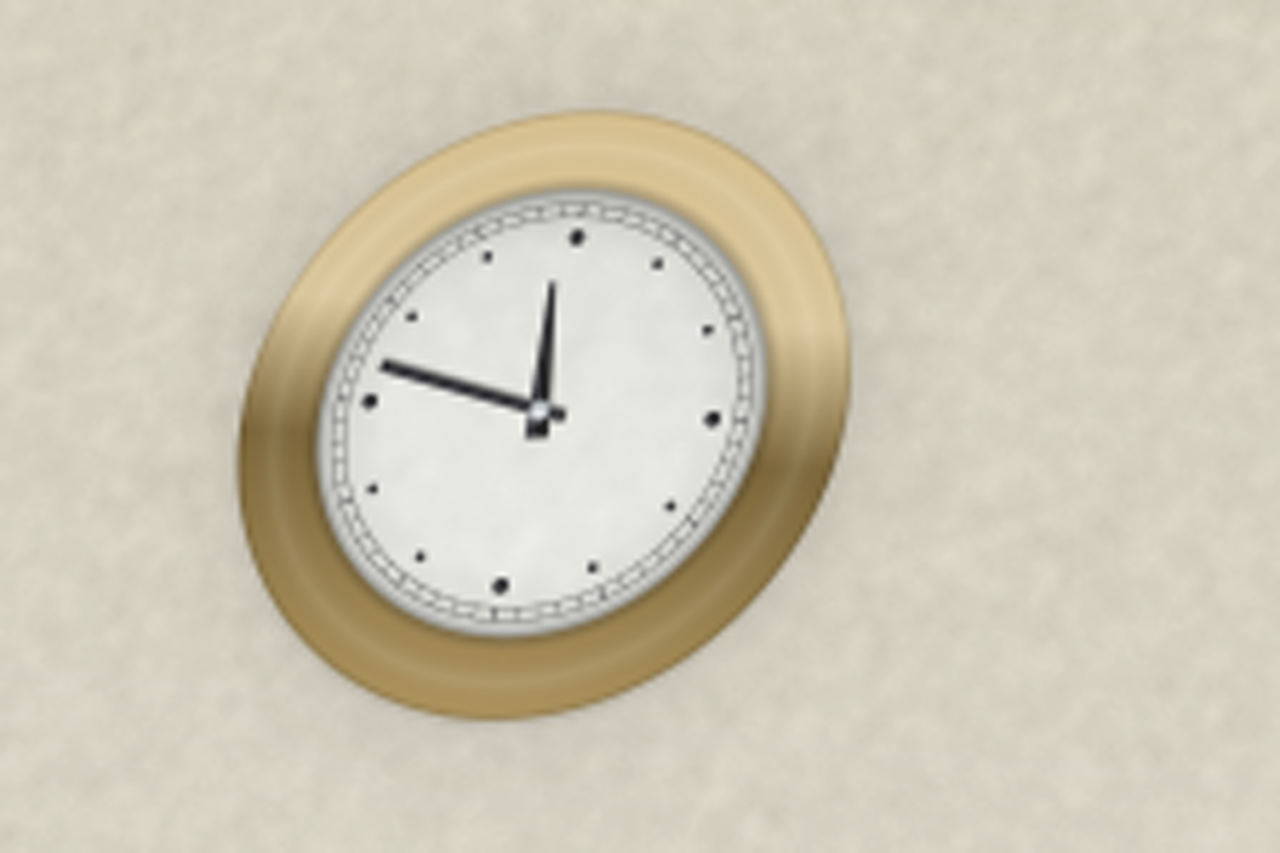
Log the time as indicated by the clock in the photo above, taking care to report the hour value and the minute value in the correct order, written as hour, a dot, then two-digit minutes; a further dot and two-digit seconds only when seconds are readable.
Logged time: 11.47
